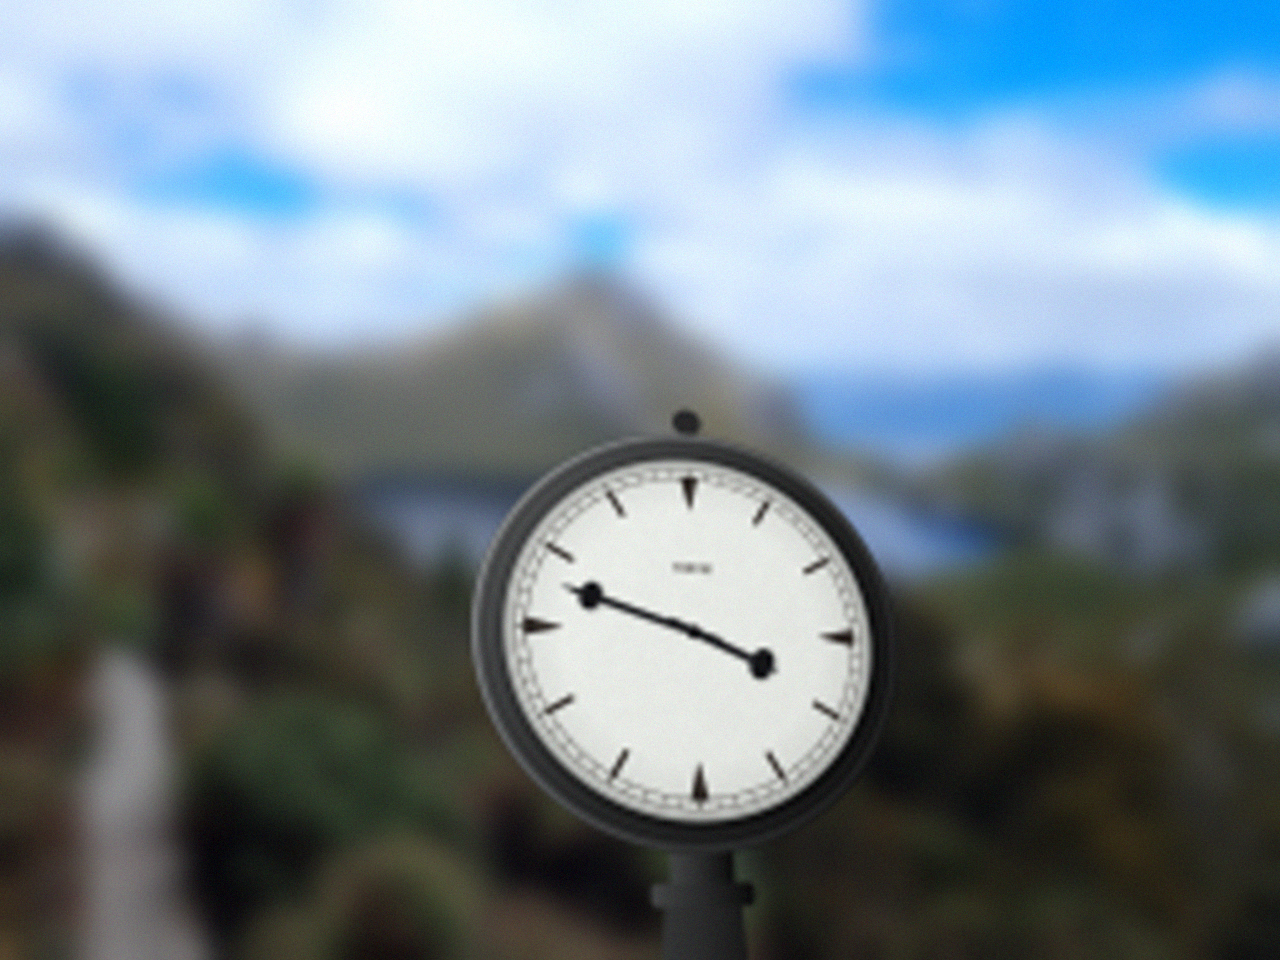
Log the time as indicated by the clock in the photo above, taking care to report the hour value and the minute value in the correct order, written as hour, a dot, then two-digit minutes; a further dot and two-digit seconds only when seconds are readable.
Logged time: 3.48
